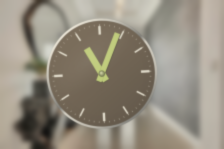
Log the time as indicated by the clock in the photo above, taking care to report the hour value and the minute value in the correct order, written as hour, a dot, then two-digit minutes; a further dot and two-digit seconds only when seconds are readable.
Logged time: 11.04
